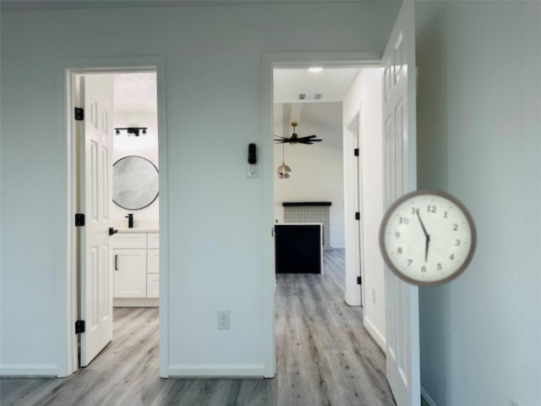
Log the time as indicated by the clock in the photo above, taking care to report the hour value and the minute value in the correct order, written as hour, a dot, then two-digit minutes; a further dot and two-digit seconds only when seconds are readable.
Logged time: 5.55
